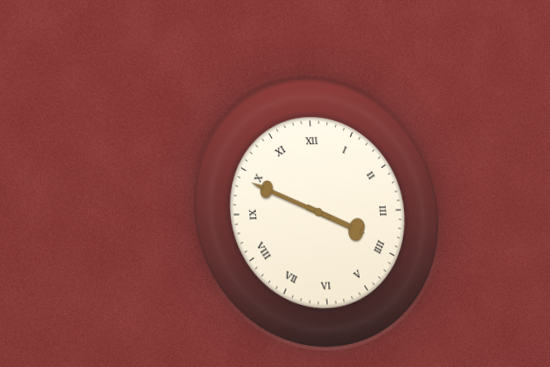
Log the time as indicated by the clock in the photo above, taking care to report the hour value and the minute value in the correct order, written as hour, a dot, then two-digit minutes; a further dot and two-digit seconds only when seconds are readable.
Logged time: 3.49
